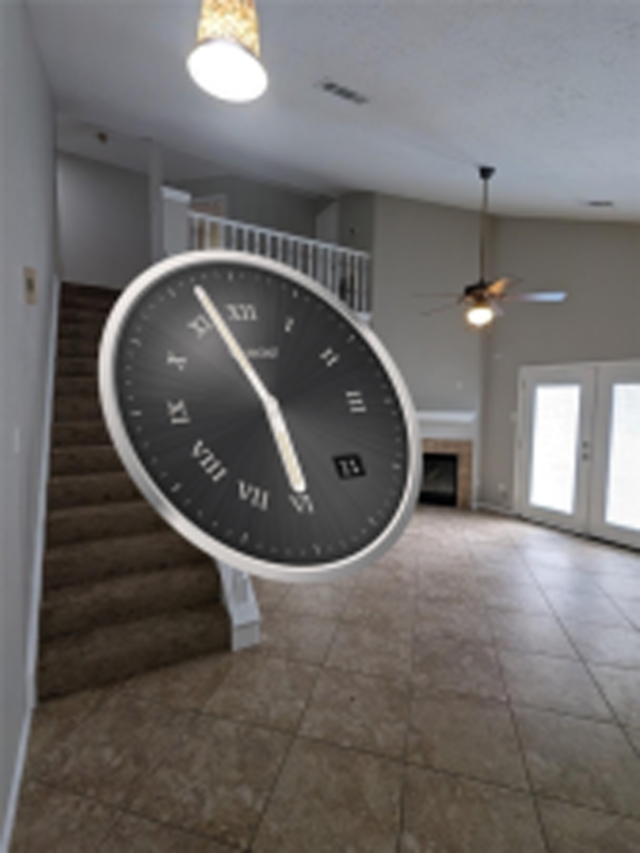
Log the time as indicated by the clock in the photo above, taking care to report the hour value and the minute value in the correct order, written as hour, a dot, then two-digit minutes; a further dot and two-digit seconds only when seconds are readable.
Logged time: 5.57
